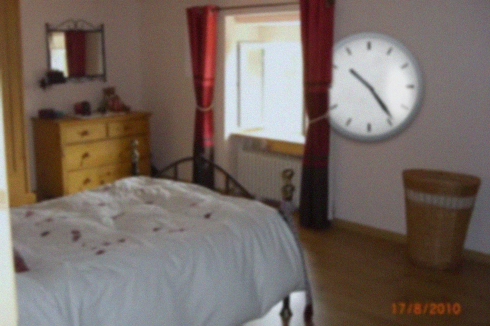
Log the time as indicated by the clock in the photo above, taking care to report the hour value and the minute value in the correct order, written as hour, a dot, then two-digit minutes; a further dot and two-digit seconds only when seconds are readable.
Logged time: 10.24
